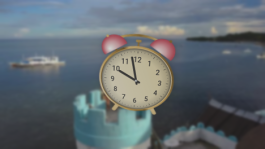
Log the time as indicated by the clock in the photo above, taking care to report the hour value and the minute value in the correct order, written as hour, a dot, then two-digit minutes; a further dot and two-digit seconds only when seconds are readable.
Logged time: 9.58
